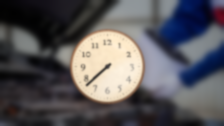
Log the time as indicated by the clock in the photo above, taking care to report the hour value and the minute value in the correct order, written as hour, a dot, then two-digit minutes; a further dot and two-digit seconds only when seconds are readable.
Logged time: 7.38
